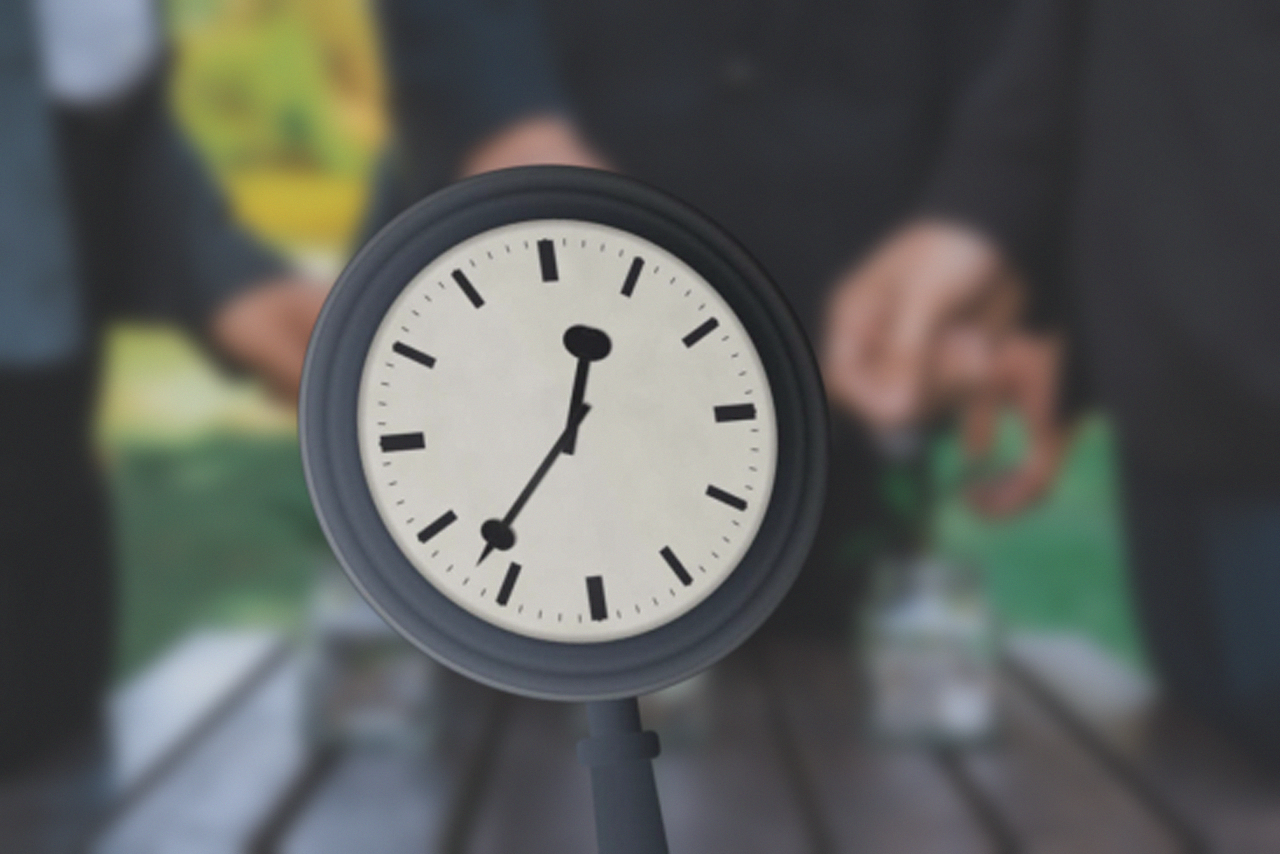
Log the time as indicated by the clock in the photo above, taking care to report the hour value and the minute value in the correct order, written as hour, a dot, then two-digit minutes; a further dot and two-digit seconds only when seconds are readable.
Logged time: 12.37
